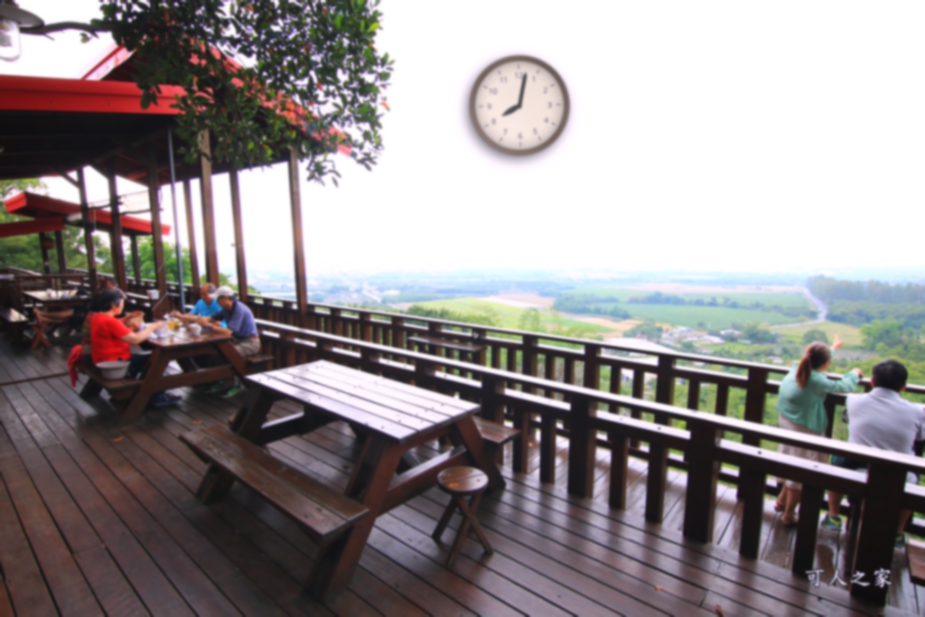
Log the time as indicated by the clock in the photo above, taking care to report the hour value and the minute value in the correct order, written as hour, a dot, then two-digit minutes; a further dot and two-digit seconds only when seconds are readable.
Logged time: 8.02
